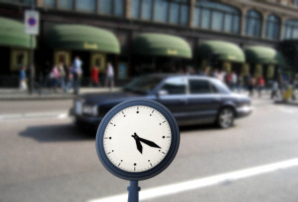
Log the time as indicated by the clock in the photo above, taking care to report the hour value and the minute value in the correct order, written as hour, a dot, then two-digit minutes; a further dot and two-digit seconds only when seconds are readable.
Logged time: 5.19
